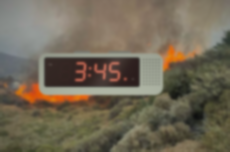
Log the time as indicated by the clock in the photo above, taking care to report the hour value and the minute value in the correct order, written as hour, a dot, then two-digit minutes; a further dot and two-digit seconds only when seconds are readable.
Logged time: 3.45
